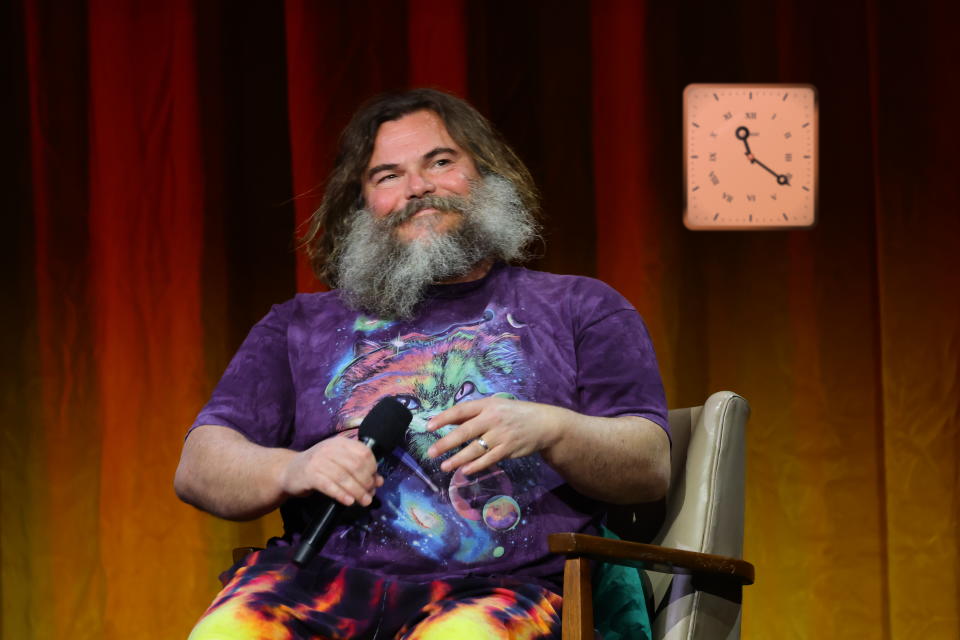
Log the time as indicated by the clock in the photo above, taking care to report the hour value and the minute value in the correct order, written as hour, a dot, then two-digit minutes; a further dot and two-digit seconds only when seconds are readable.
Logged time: 11.21
